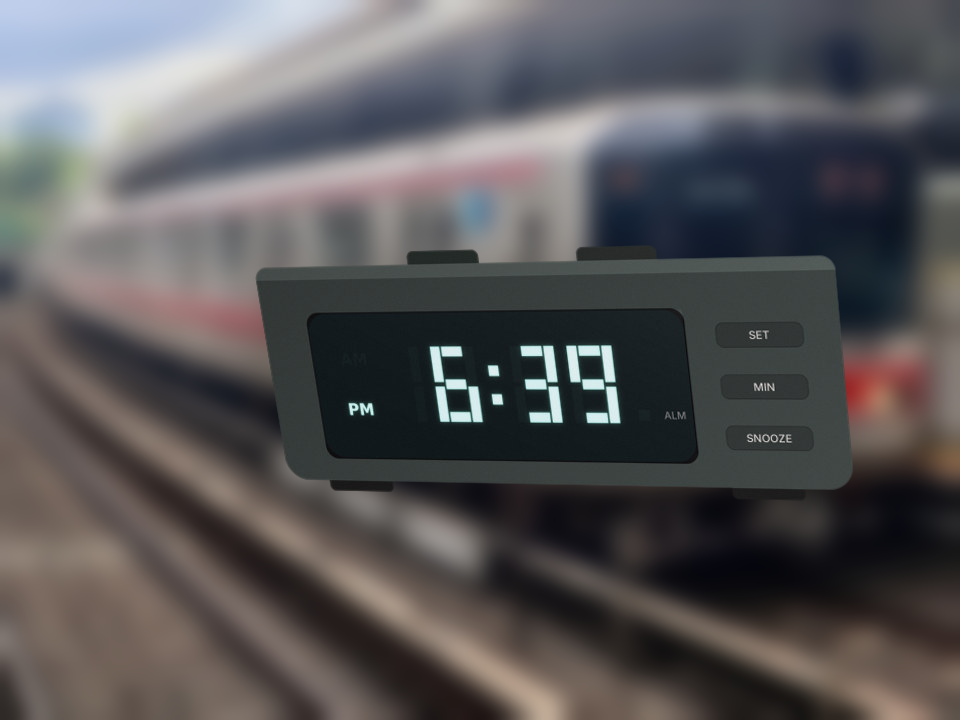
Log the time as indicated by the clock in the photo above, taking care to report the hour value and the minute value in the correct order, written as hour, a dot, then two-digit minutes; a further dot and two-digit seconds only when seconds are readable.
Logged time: 6.39
